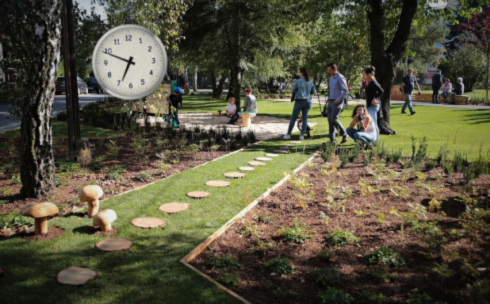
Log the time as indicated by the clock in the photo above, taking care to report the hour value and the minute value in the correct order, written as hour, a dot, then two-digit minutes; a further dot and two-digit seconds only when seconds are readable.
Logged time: 6.49
